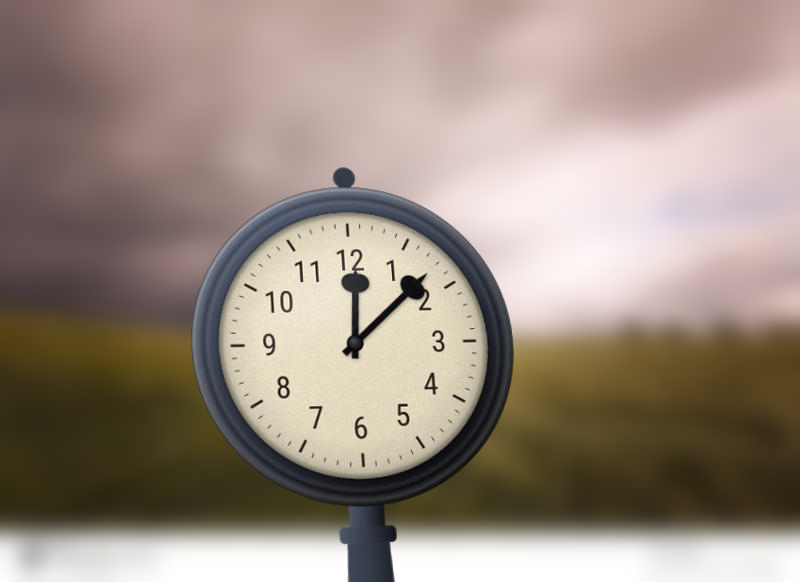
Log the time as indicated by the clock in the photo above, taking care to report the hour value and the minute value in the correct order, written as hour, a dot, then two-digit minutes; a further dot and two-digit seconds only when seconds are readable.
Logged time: 12.08
